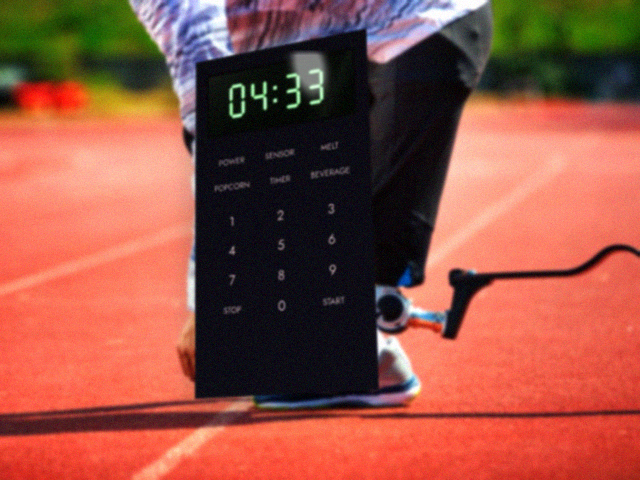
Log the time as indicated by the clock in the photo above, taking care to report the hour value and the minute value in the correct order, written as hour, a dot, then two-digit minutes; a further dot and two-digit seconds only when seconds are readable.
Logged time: 4.33
